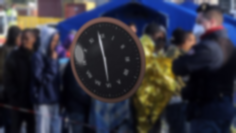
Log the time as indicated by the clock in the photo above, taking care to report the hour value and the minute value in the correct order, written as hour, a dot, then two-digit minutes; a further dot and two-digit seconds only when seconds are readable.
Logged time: 5.59
